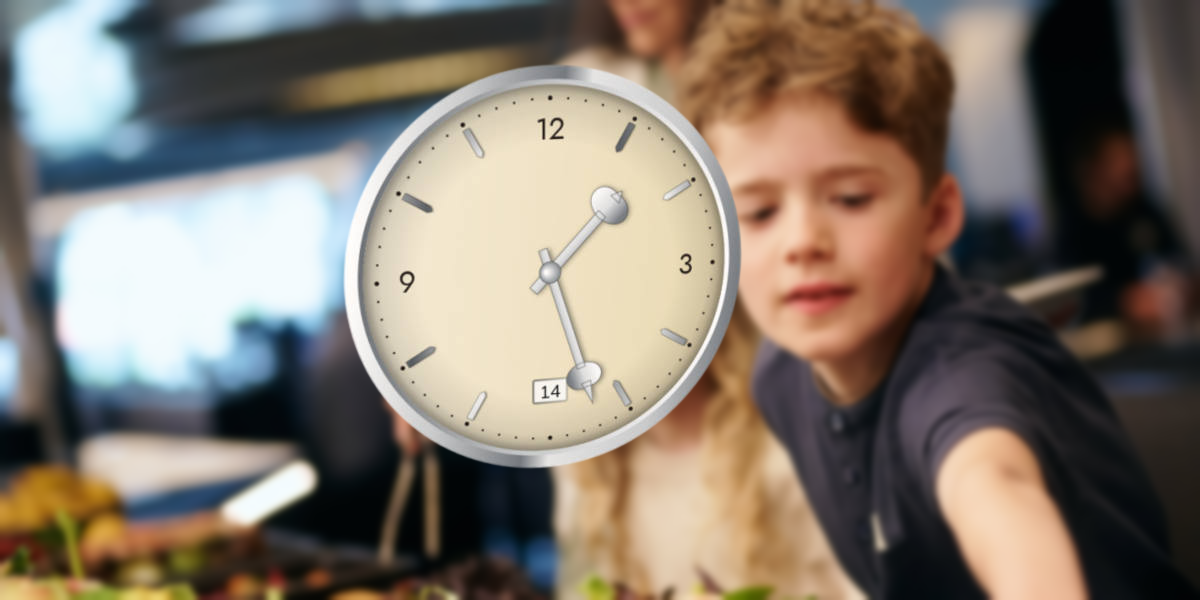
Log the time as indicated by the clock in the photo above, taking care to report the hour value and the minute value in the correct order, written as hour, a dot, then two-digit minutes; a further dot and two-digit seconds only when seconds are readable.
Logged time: 1.27
